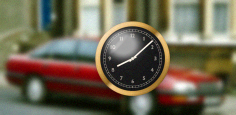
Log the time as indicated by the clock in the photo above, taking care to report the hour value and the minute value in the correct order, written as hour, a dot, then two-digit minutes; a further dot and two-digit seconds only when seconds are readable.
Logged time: 8.08
